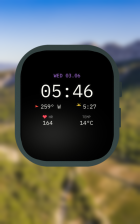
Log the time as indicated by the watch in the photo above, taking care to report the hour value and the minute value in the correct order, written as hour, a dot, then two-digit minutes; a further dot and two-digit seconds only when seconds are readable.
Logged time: 5.46
